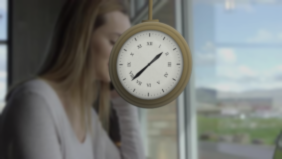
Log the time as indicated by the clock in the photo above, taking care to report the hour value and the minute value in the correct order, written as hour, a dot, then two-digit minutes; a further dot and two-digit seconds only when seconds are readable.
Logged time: 1.38
